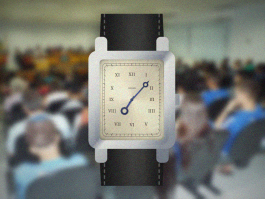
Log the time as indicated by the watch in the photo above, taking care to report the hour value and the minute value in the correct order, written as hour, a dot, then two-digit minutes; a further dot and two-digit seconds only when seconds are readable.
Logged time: 7.07
